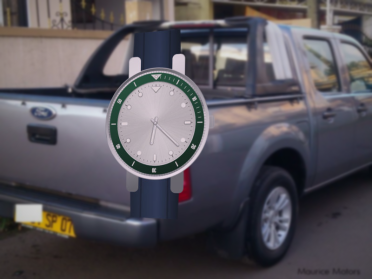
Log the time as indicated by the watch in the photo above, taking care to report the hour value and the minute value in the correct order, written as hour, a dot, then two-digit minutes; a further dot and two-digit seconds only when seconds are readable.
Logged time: 6.22
